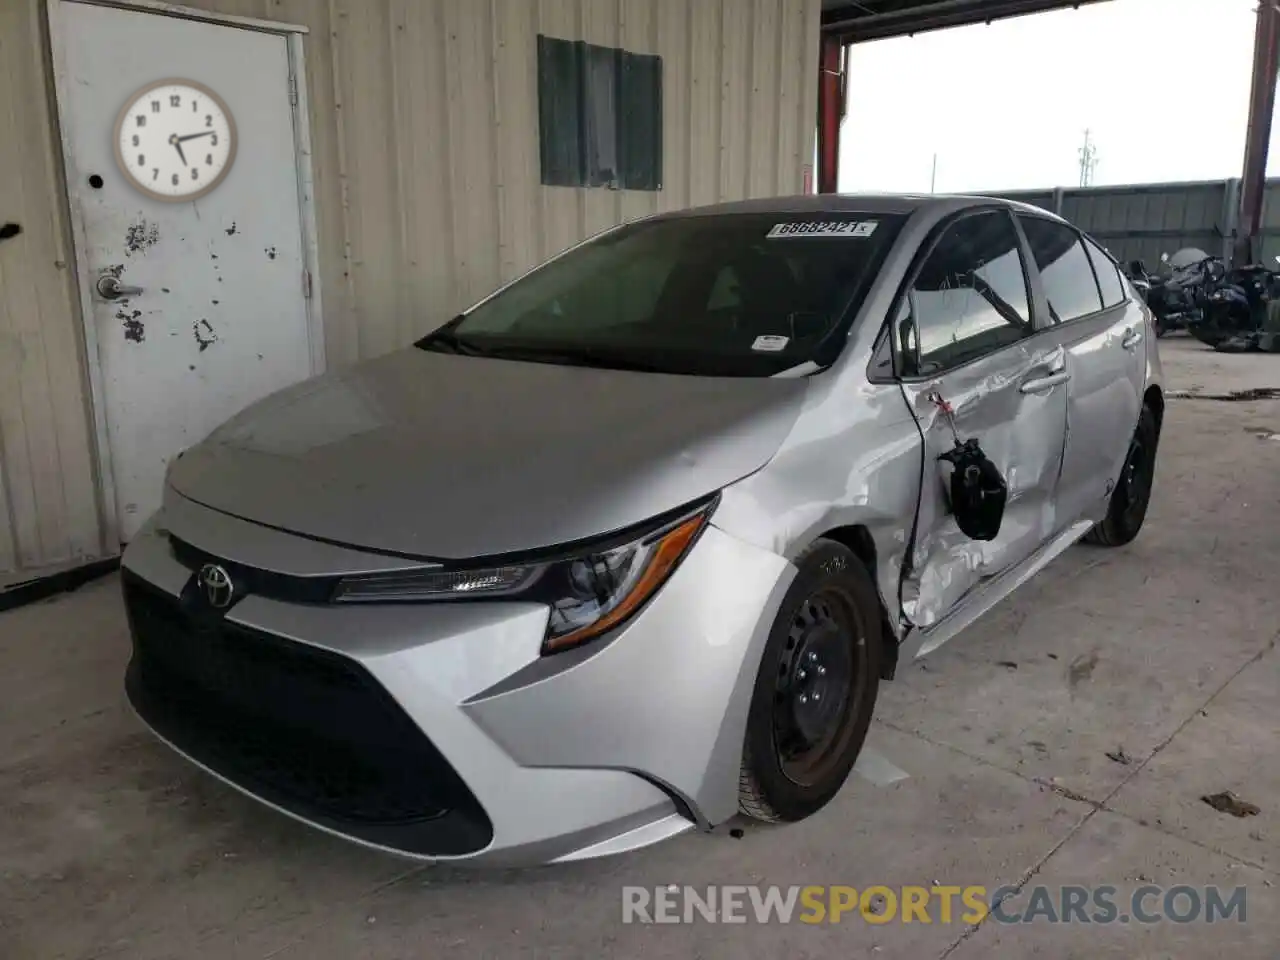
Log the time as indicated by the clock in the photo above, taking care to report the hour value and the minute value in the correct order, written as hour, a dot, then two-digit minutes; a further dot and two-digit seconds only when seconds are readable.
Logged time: 5.13
